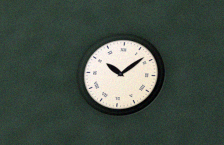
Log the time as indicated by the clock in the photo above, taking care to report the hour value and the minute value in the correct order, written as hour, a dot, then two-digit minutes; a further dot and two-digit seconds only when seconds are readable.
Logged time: 10.08
